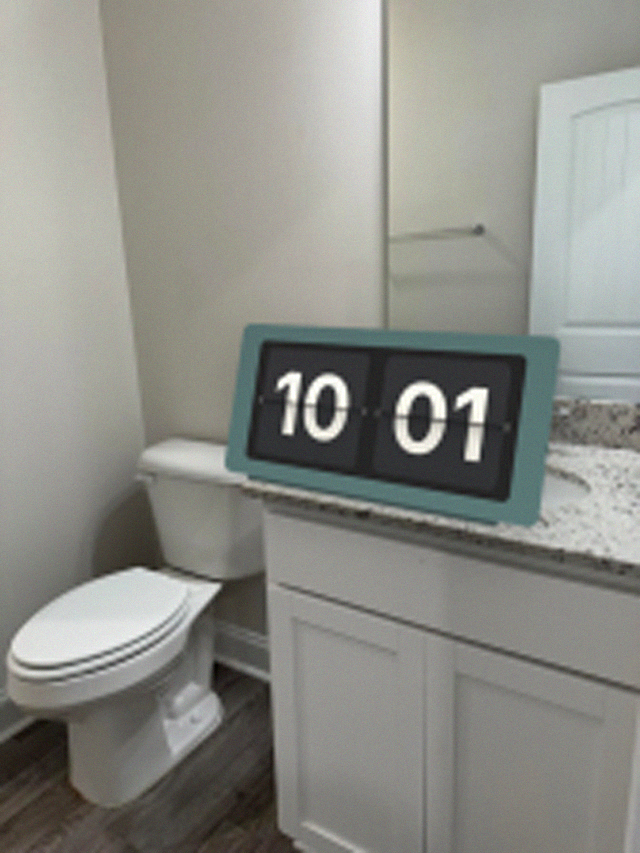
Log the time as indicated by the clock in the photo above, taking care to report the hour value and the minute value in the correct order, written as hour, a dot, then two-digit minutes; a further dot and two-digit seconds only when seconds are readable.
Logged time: 10.01
